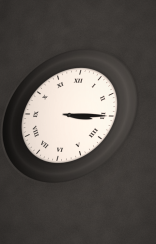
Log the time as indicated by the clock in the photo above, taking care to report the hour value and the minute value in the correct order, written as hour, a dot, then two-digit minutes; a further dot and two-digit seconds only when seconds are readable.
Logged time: 3.15
